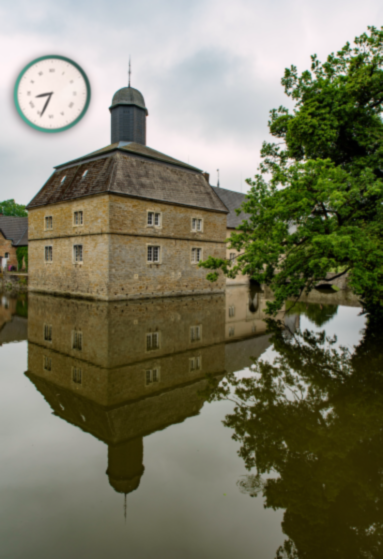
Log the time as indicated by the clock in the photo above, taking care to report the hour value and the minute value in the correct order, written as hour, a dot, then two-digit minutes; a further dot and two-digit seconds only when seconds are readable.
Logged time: 8.34
